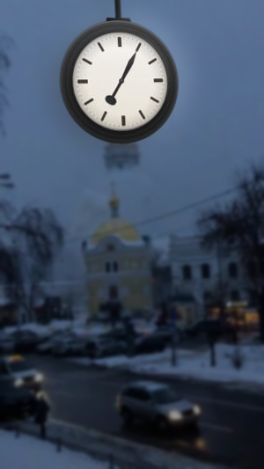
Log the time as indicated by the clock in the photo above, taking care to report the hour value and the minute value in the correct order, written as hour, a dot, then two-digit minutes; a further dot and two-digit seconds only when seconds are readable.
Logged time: 7.05
